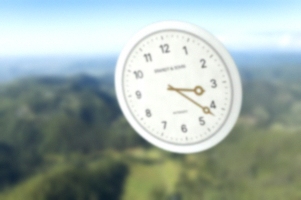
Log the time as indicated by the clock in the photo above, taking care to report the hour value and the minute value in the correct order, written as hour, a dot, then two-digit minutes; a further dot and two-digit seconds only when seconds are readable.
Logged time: 3.22
